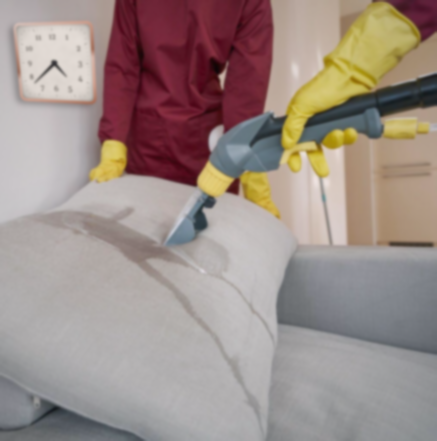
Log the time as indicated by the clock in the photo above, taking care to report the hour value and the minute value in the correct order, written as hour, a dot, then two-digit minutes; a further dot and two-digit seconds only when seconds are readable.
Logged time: 4.38
